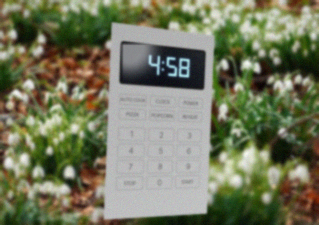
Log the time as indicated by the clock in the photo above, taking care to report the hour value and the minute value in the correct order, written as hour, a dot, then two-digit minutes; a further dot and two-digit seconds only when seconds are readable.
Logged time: 4.58
